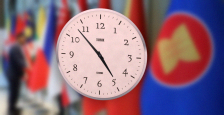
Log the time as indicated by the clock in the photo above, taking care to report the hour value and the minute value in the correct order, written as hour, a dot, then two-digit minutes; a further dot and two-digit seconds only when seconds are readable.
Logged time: 4.53
